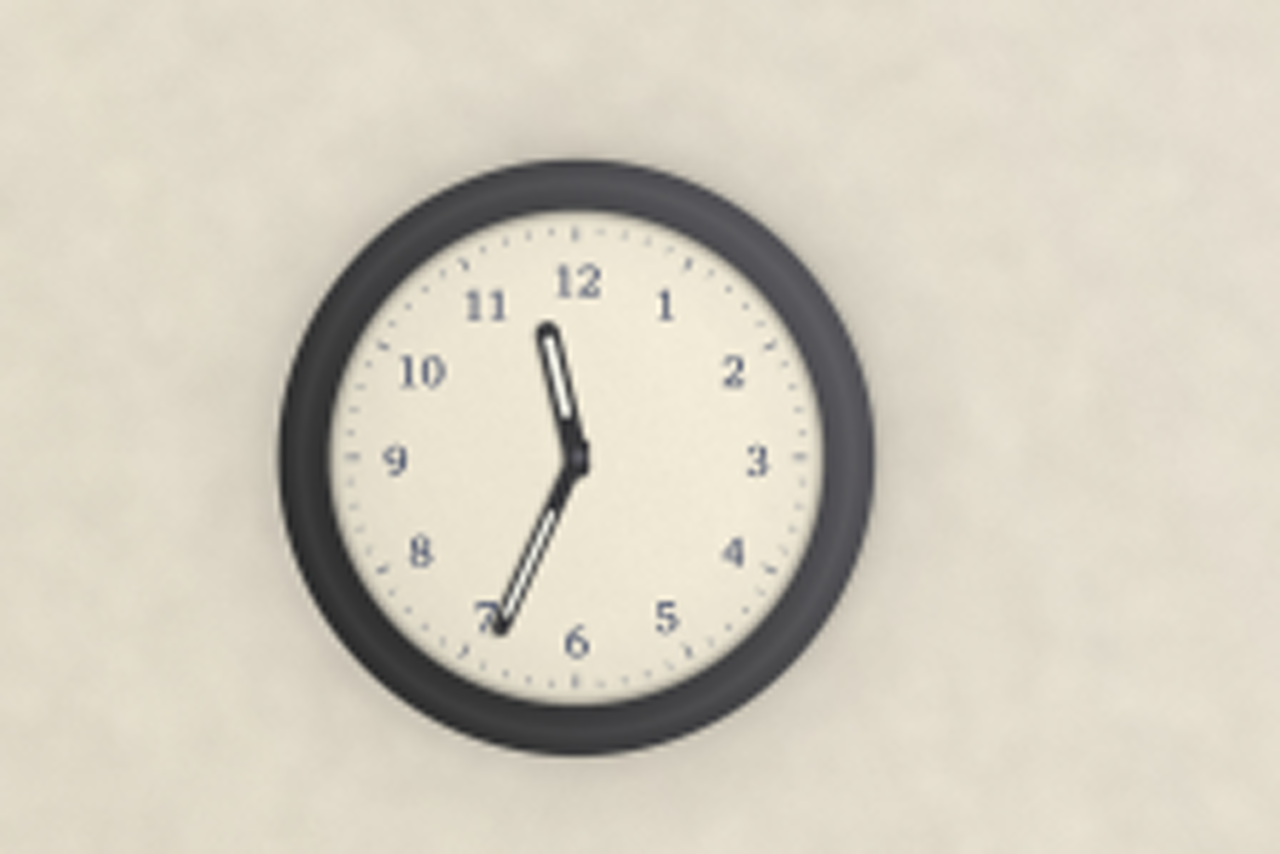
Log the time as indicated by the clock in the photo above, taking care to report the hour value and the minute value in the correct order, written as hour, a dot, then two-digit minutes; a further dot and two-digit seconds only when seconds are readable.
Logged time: 11.34
